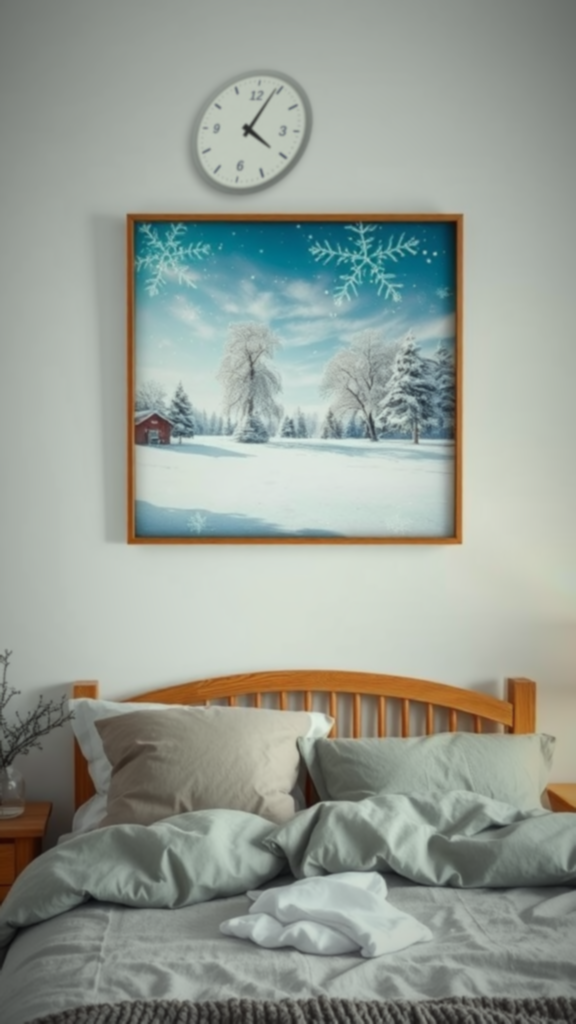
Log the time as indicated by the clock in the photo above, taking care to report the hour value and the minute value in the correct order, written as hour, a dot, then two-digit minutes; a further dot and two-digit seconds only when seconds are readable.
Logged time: 4.04
